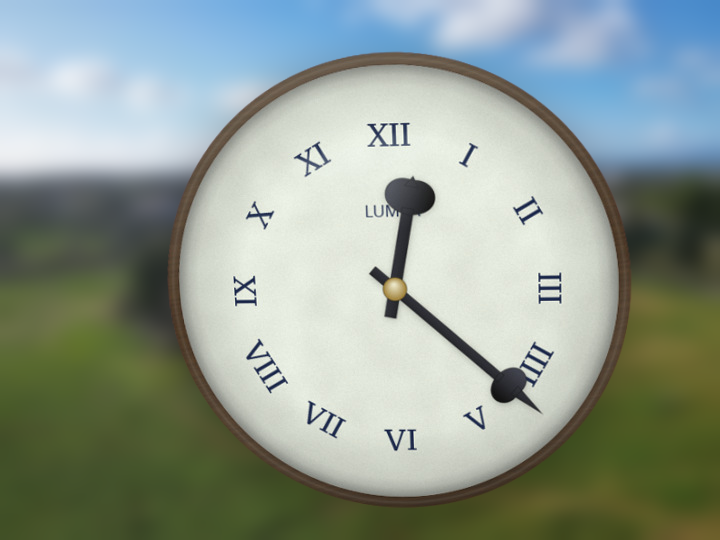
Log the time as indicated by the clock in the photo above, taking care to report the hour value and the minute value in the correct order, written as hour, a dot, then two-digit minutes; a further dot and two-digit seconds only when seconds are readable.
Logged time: 12.22
